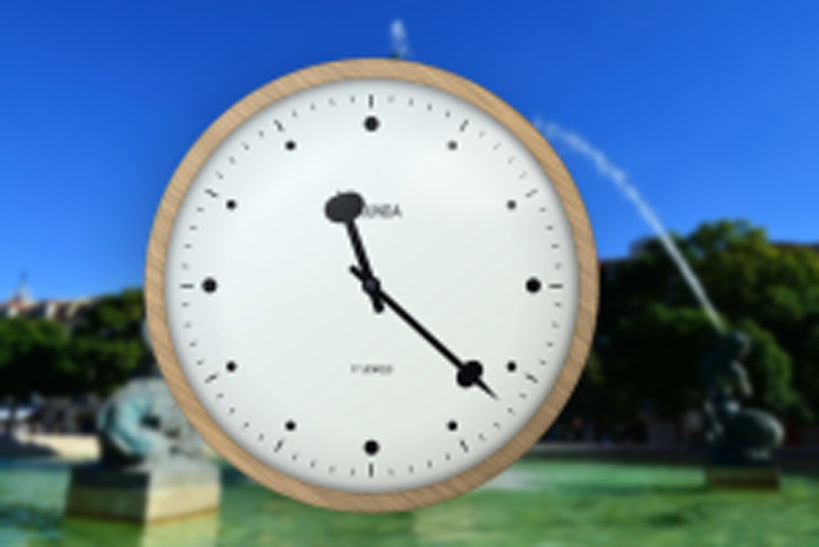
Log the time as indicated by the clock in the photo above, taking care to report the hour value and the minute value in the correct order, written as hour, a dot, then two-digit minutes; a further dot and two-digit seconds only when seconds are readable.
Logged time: 11.22
